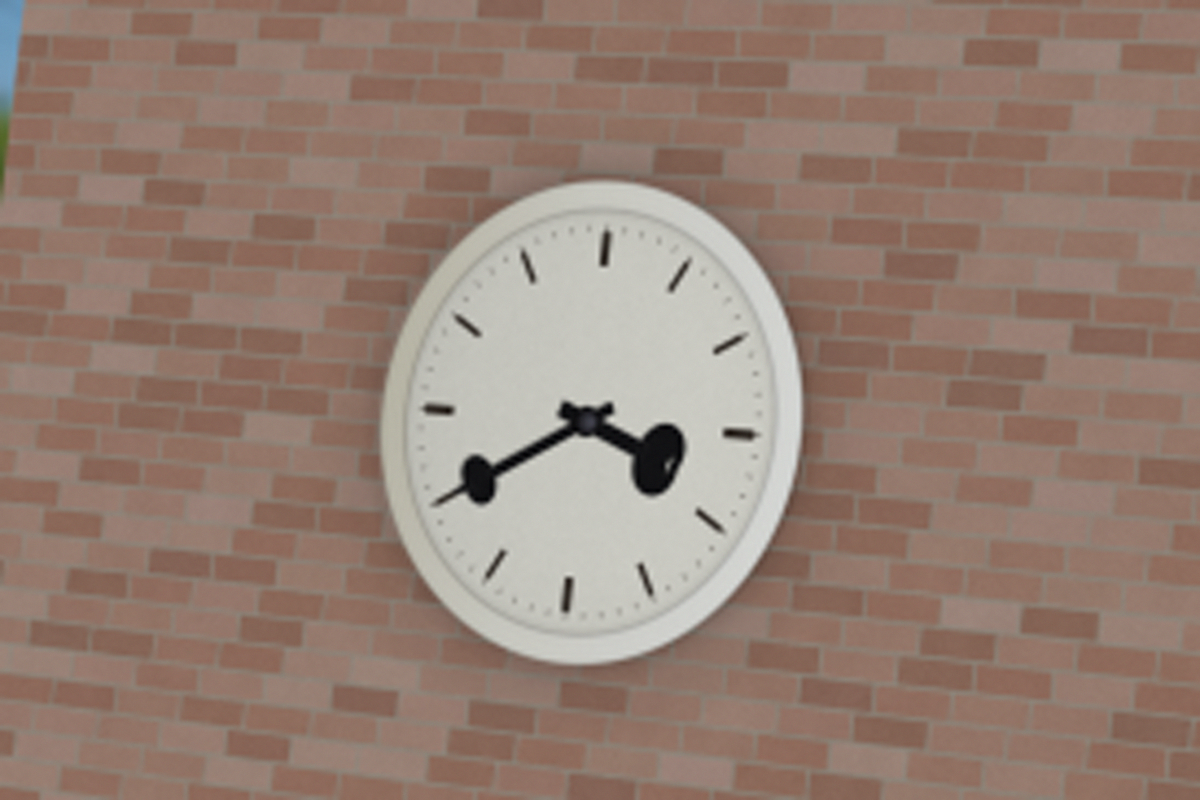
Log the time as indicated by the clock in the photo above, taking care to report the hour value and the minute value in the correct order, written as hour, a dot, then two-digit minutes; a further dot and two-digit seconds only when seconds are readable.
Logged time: 3.40
